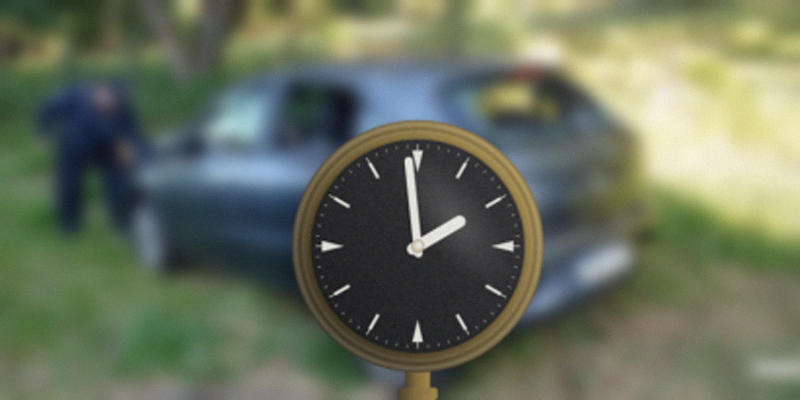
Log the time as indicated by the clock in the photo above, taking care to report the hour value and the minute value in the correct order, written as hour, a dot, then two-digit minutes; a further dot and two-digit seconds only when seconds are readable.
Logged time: 1.59
